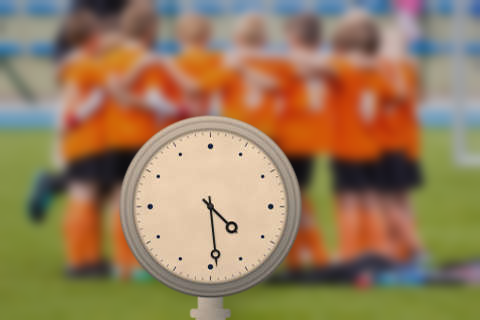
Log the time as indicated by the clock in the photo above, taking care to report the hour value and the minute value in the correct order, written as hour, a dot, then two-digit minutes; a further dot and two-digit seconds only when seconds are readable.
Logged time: 4.29
